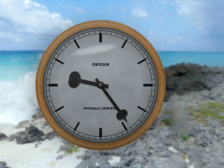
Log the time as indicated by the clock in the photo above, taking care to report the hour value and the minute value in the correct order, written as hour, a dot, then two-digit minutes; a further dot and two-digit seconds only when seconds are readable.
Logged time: 9.24
